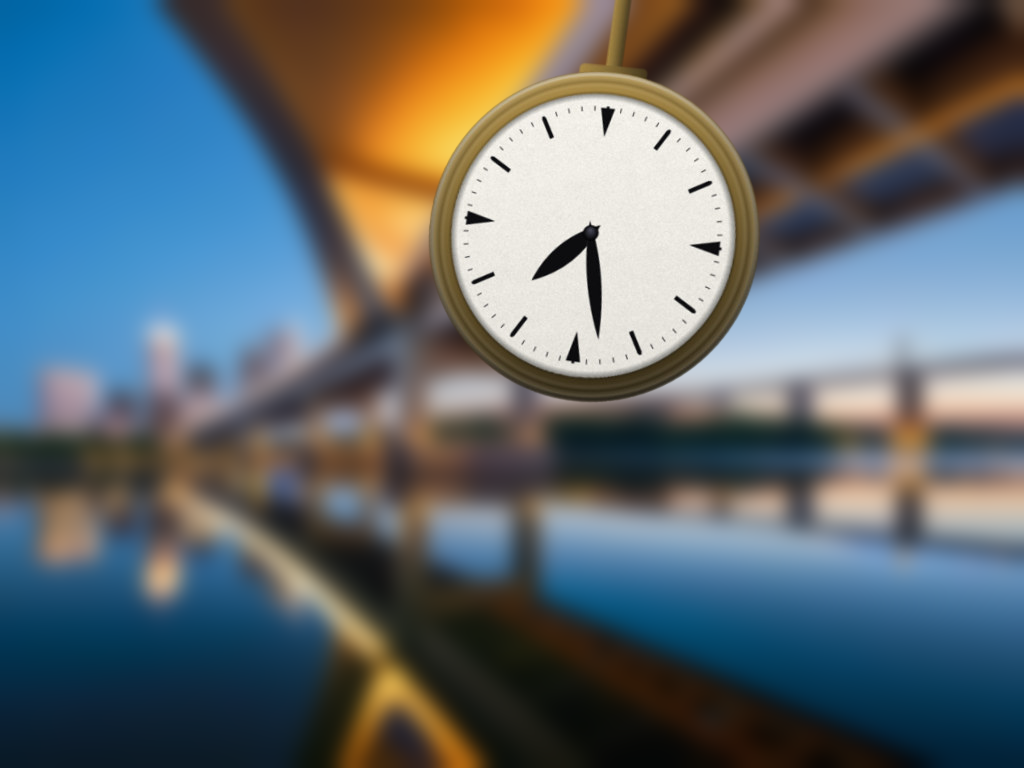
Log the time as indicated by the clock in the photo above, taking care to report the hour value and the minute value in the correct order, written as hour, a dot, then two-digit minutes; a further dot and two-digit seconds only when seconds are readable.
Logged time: 7.28
